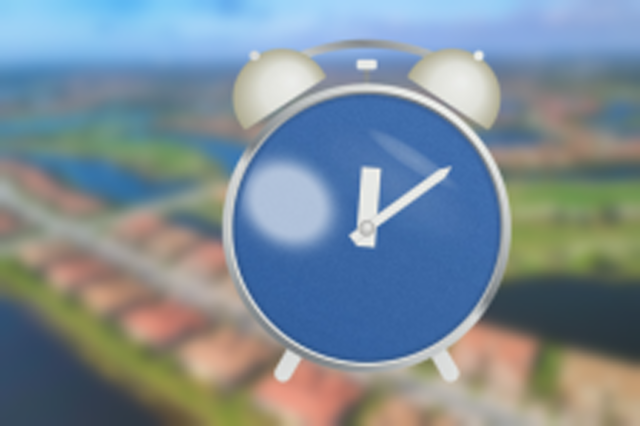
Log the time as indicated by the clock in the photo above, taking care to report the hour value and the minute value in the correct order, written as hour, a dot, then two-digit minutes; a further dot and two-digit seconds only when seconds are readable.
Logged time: 12.09
